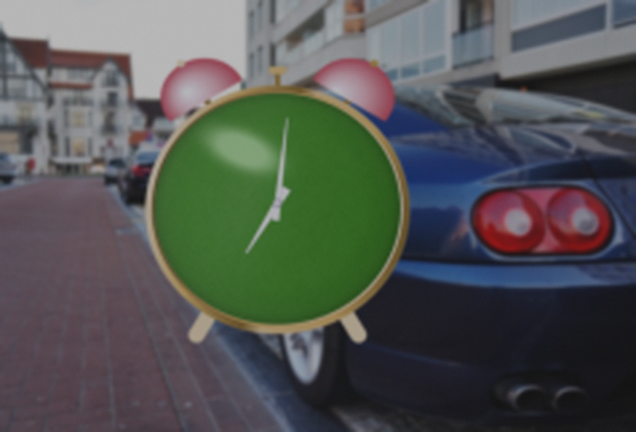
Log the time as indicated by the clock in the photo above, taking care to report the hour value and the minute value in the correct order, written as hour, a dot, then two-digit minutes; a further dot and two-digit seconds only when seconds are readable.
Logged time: 7.01
